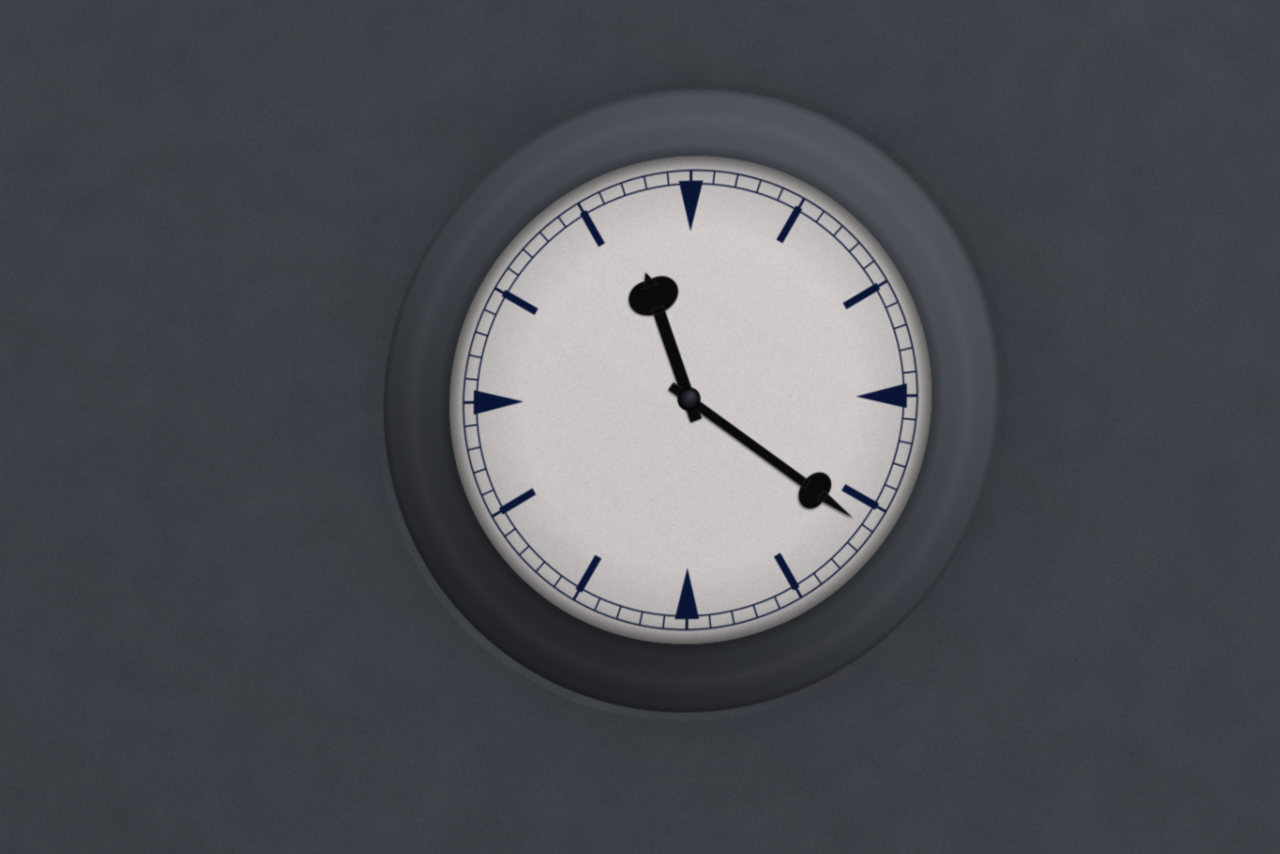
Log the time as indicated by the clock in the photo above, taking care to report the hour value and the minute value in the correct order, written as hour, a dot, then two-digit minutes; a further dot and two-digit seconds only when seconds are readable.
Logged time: 11.21
